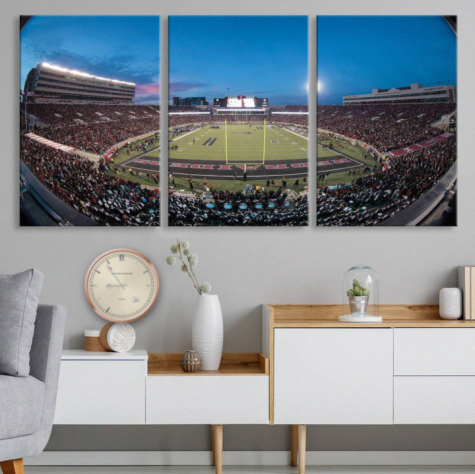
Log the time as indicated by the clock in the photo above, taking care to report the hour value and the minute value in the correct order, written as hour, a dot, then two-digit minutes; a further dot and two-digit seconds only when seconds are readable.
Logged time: 8.54
